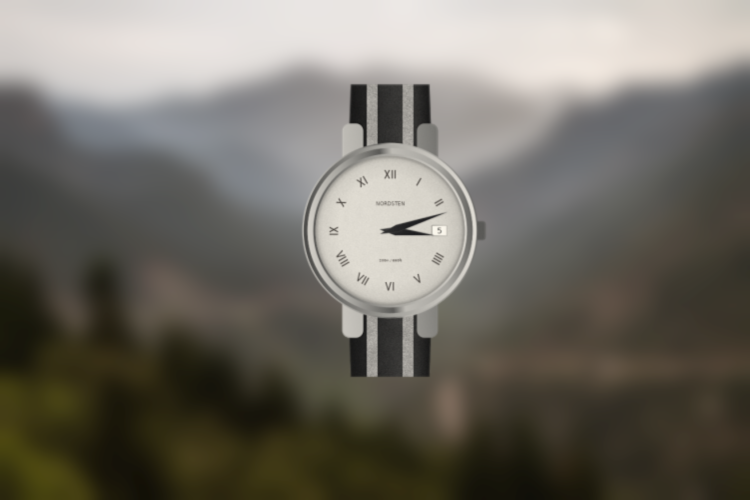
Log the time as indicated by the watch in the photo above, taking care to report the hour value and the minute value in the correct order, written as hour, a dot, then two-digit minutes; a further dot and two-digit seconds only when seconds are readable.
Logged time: 3.12
